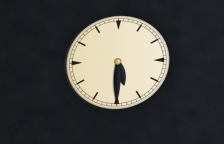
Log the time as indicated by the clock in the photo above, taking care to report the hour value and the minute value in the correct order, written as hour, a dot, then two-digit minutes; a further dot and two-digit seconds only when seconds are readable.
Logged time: 5.30
